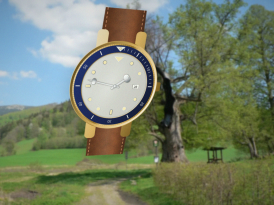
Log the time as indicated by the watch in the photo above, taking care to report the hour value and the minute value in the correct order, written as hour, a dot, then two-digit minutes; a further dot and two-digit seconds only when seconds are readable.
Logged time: 1.47
